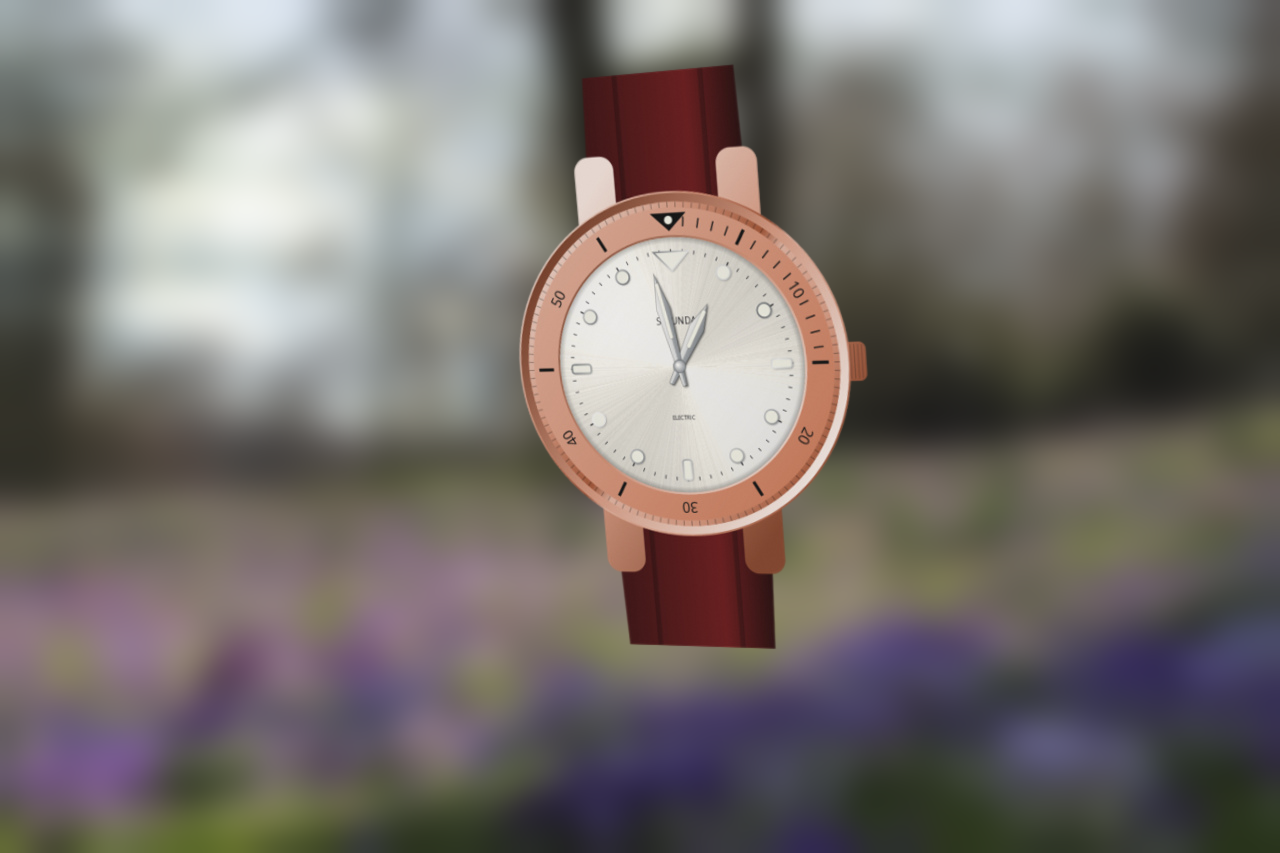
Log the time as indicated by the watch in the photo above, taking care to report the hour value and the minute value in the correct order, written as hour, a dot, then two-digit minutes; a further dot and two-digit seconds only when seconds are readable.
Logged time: 12.58
